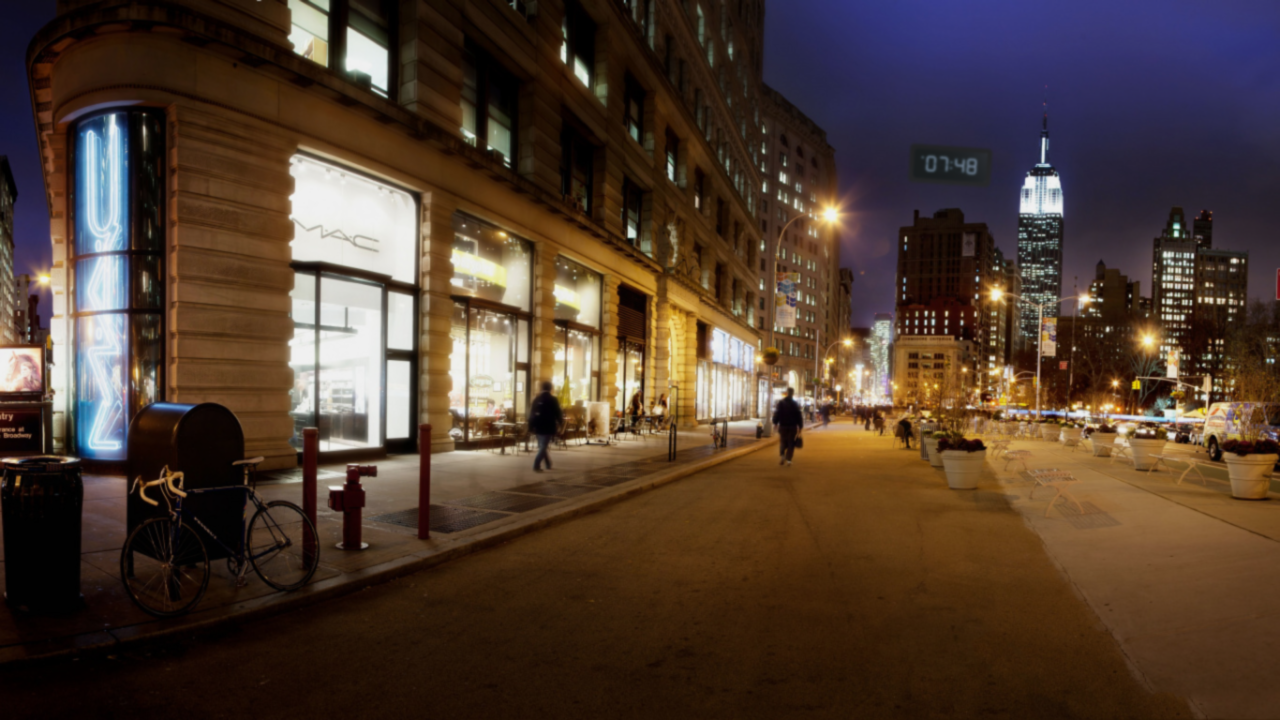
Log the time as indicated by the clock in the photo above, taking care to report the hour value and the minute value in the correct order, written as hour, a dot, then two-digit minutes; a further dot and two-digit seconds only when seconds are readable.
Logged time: 7.48
